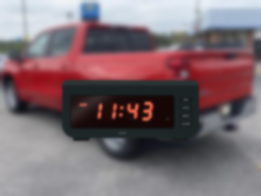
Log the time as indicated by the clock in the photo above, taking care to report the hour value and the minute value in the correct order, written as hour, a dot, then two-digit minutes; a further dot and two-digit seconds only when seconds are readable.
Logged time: 11.43
